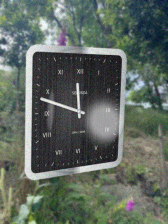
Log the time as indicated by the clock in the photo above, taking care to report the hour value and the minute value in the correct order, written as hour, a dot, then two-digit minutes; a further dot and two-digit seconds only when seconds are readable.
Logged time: 11.48
